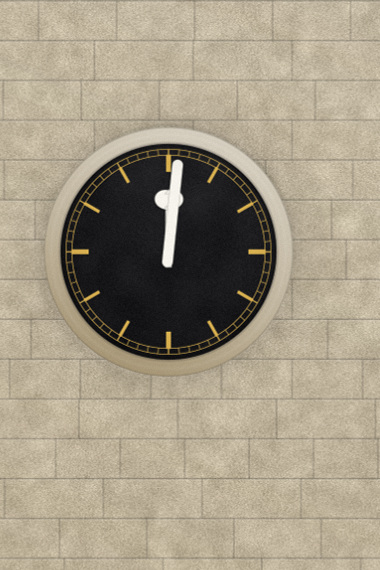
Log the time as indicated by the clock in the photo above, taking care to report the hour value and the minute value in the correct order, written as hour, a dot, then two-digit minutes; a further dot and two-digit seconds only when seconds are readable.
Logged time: 12.01
